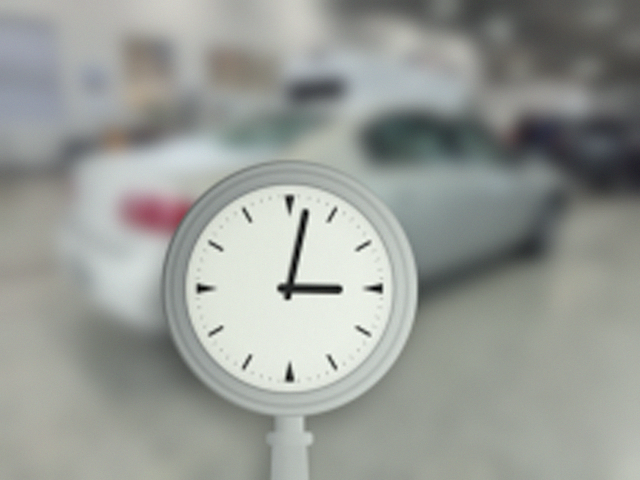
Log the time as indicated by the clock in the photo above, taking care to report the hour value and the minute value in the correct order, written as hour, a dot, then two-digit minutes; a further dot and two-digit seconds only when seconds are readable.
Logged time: 3.02
